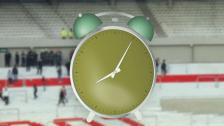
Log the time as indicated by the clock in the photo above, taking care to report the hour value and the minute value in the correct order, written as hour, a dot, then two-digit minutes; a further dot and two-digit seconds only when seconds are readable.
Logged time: 8.05
